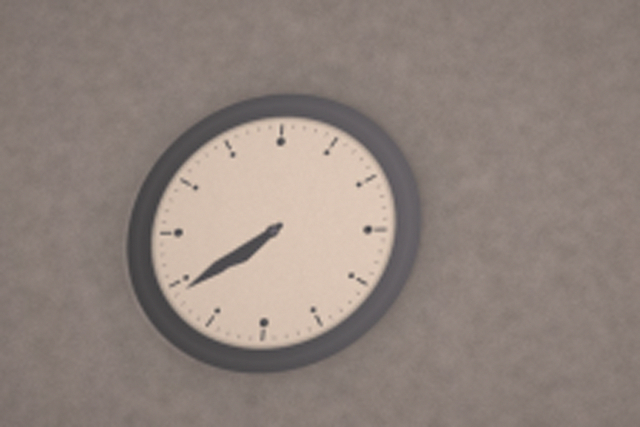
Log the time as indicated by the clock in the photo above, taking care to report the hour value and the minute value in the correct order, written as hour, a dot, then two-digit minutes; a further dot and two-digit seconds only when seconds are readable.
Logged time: 7.39
